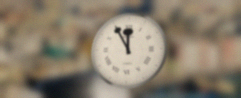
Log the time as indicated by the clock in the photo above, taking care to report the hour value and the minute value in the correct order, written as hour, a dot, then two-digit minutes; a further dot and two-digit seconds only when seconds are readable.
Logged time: 11.55
